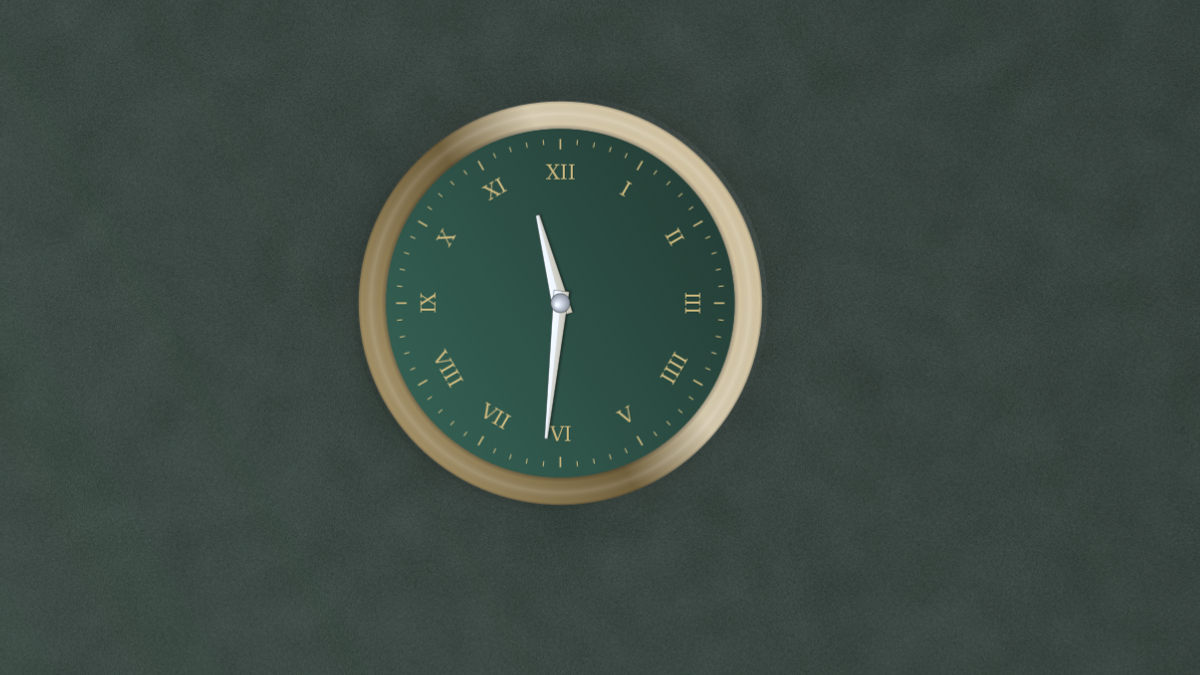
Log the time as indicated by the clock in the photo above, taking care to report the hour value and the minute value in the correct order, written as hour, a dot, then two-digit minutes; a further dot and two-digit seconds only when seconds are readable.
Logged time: 11.31
